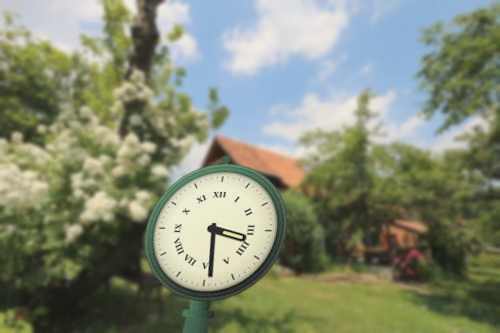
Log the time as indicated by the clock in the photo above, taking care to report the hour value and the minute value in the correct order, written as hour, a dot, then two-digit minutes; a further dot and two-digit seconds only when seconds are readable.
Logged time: 3.29
